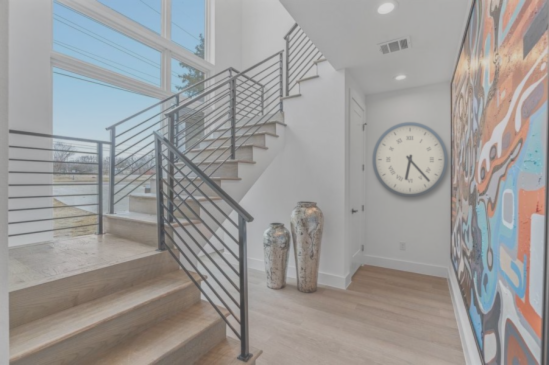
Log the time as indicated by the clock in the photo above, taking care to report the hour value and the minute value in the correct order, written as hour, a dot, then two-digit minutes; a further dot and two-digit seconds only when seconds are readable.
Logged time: 6.23
